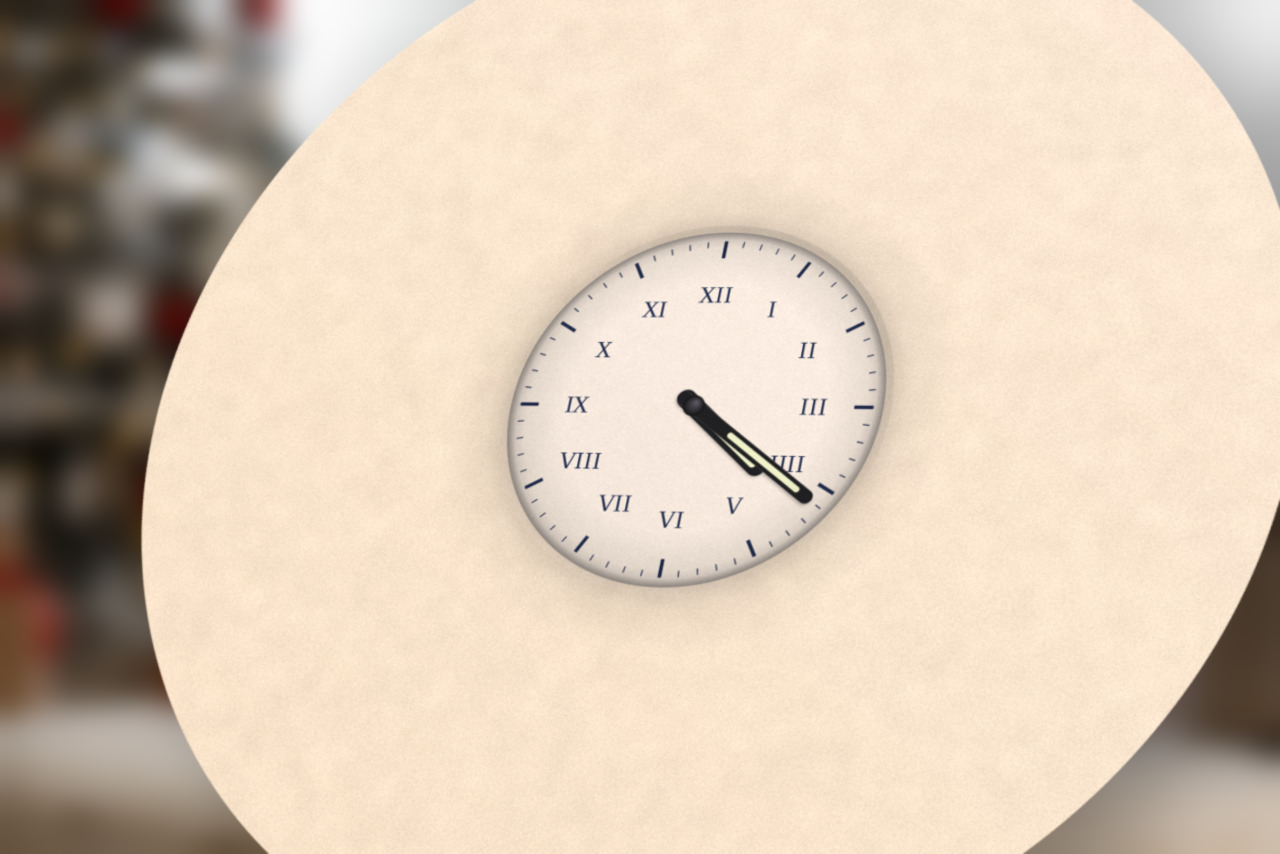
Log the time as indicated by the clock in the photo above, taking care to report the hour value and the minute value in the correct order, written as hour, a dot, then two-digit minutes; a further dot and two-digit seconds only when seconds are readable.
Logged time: 4.21
